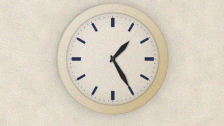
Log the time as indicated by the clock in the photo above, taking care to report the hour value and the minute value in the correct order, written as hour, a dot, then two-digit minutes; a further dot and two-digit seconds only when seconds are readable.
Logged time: 1.25
